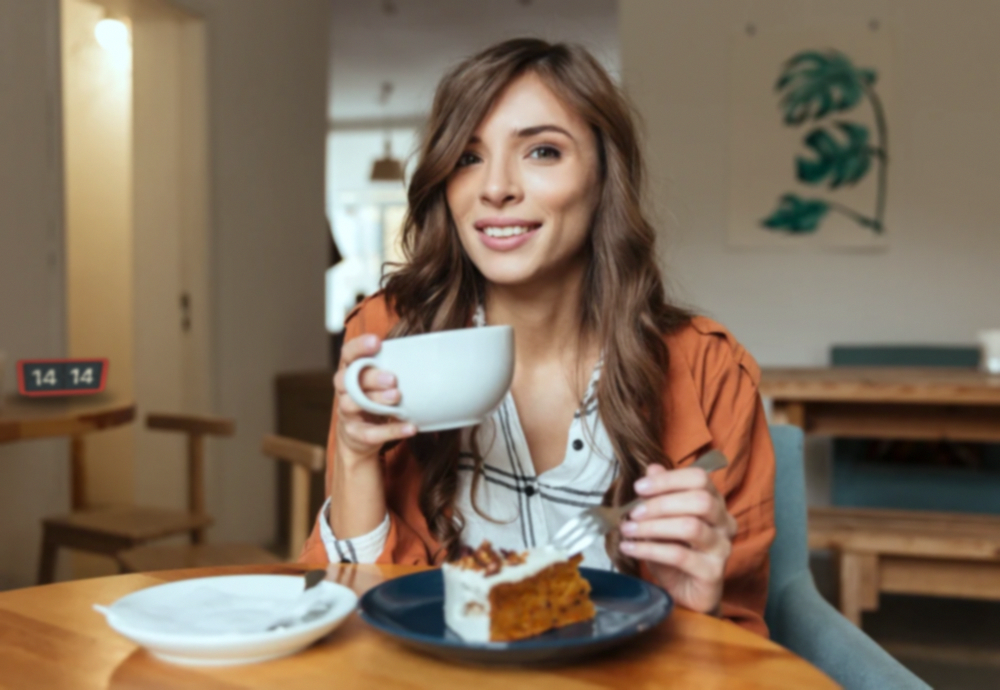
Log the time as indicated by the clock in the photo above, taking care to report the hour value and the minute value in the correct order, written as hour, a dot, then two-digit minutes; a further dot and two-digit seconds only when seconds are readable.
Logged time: 14.14
